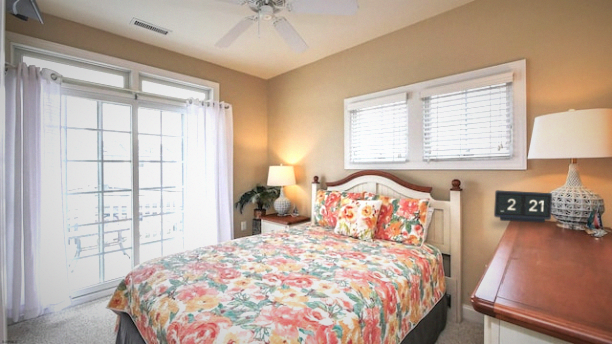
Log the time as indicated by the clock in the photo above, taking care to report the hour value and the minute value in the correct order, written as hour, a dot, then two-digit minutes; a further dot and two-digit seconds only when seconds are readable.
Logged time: 2.21
